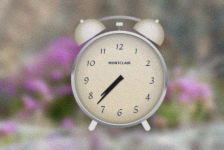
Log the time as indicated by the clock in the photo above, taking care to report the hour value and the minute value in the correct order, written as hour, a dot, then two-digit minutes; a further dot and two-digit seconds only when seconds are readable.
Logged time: 7.37
